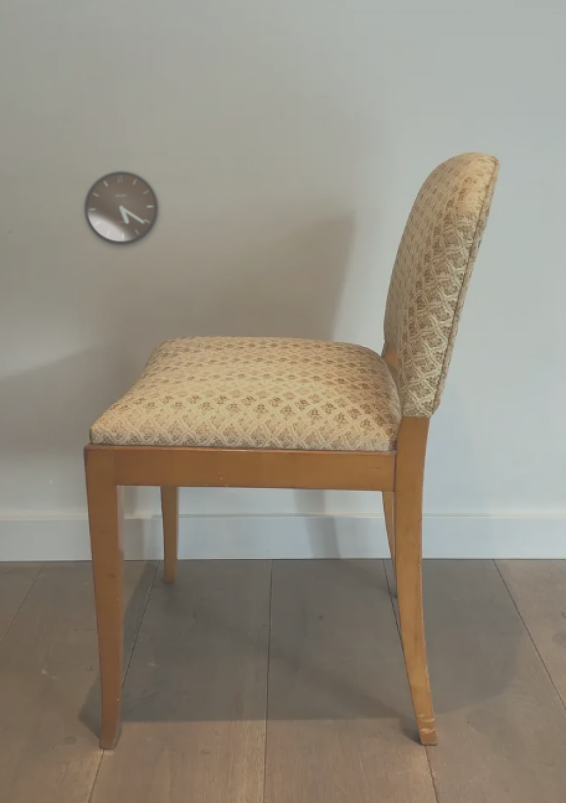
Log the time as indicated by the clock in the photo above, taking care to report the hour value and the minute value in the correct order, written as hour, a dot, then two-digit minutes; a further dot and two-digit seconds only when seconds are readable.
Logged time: 5.21
